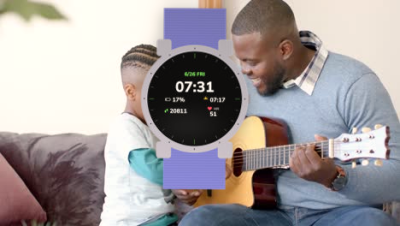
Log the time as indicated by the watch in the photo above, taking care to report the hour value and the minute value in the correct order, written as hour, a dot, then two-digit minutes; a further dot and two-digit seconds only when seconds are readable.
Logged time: 7.31
